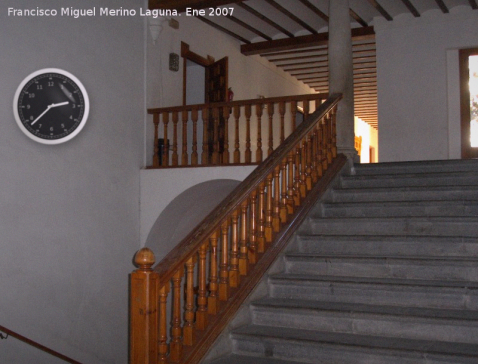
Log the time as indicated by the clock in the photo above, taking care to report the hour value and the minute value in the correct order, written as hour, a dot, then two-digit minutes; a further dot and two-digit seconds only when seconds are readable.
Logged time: 2.38
